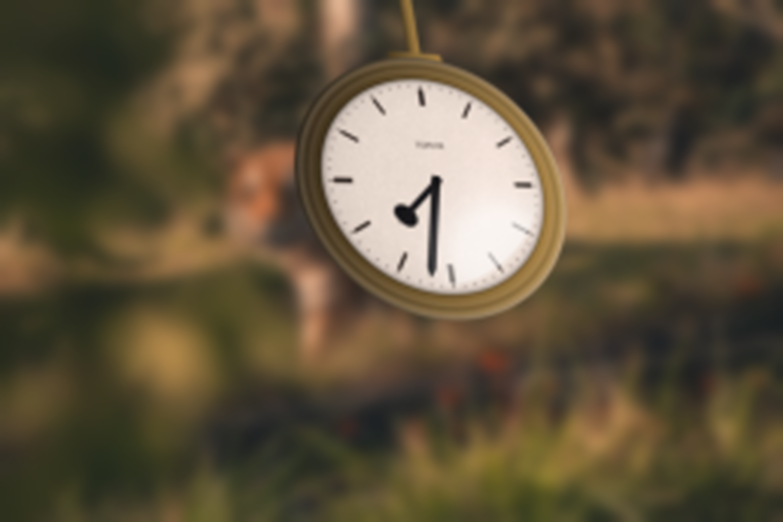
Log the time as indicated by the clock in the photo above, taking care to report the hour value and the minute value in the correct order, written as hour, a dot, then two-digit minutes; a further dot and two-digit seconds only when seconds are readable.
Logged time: 7.32
